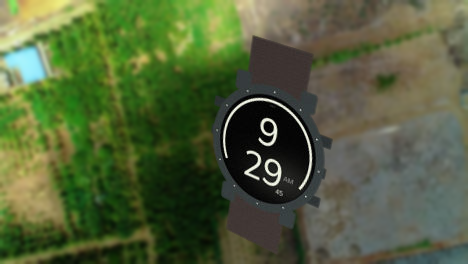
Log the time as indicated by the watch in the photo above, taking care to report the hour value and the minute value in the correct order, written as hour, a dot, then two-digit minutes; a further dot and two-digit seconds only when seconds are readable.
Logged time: 9.29
